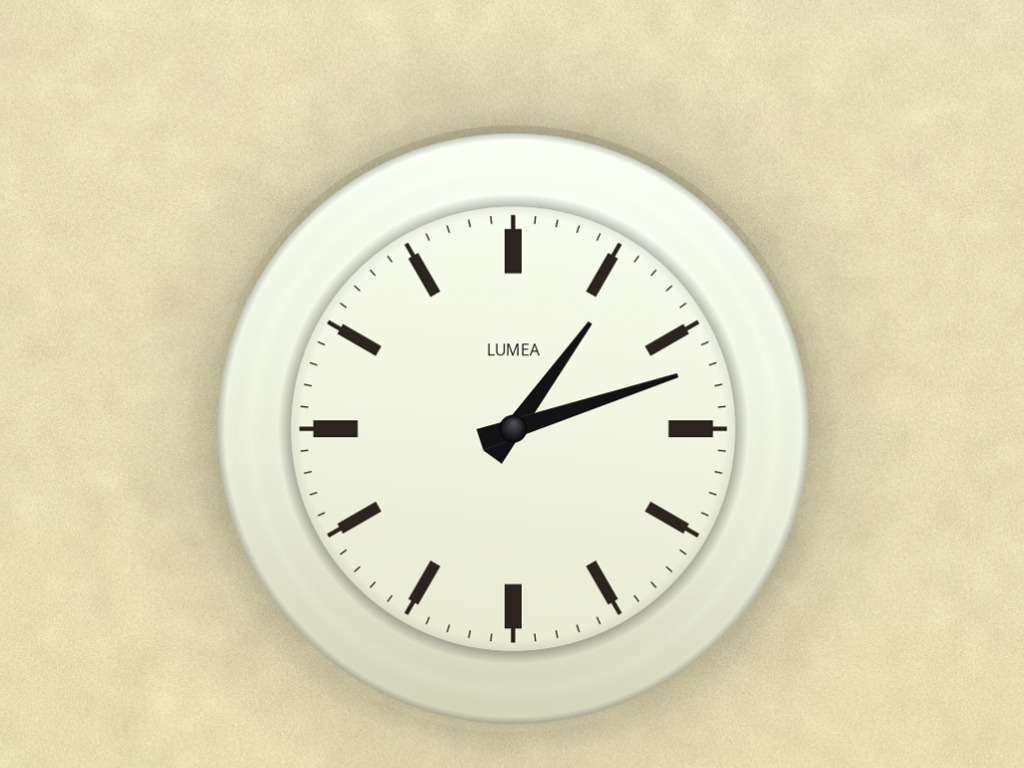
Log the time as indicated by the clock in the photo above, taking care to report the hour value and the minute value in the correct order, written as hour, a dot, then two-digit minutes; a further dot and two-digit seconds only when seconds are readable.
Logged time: 1.12
